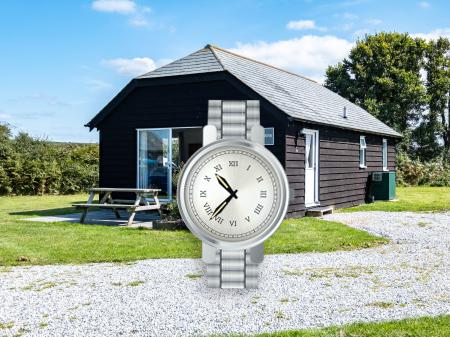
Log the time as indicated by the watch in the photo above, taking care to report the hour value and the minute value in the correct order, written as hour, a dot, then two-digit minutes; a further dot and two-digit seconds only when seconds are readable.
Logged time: 10.37
